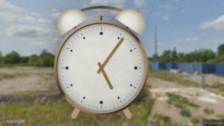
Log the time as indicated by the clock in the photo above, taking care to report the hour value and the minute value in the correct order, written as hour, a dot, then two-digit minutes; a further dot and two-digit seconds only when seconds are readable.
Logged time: 5.06
